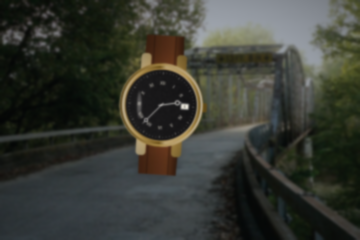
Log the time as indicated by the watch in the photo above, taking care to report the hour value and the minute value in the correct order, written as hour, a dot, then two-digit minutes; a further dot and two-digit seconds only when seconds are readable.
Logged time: 2.37
